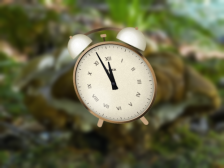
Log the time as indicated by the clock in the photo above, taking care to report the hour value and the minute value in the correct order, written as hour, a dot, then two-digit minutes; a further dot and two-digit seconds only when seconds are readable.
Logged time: 11.57
